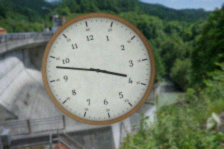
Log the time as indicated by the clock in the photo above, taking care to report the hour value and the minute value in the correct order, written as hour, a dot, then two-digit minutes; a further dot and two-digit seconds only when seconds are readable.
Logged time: 3.48
